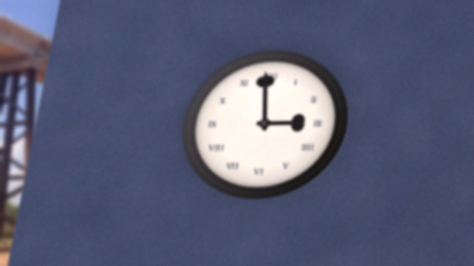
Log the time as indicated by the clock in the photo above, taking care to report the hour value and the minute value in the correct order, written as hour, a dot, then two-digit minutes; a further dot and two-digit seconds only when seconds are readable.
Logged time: 2.59
